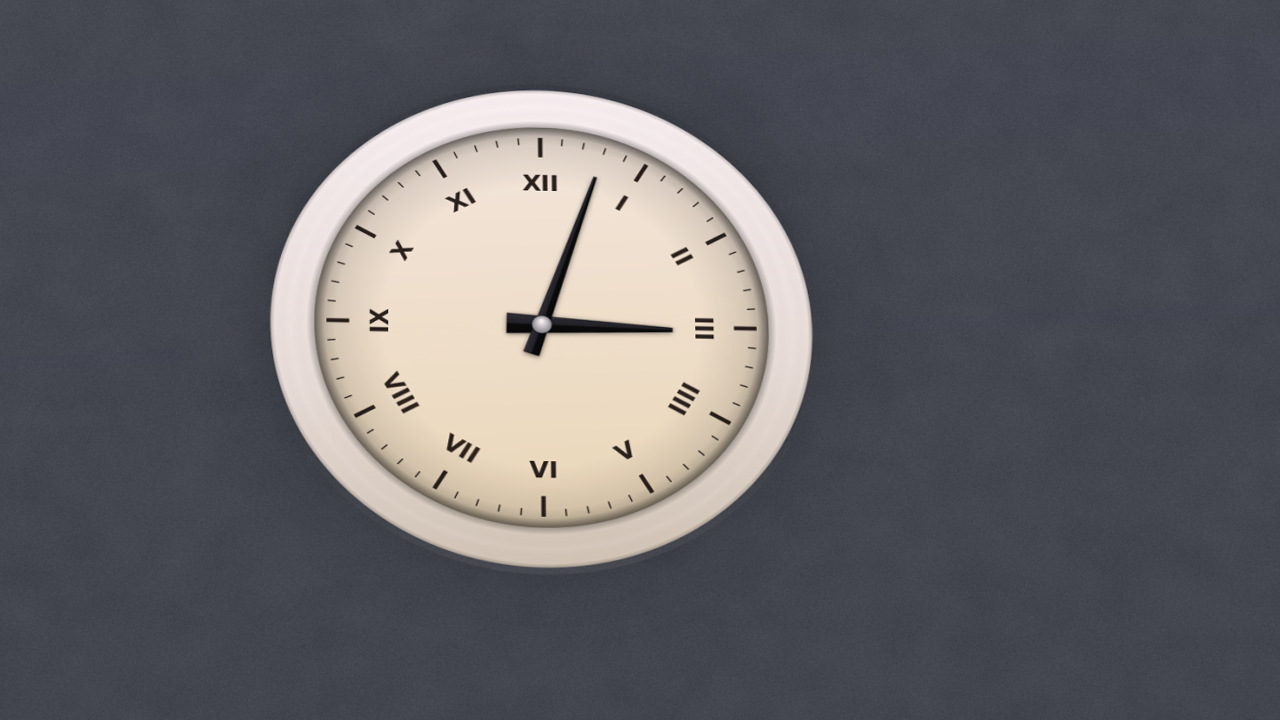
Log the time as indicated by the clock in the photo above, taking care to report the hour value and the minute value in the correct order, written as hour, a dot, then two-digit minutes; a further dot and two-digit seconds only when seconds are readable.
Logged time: 3.03
